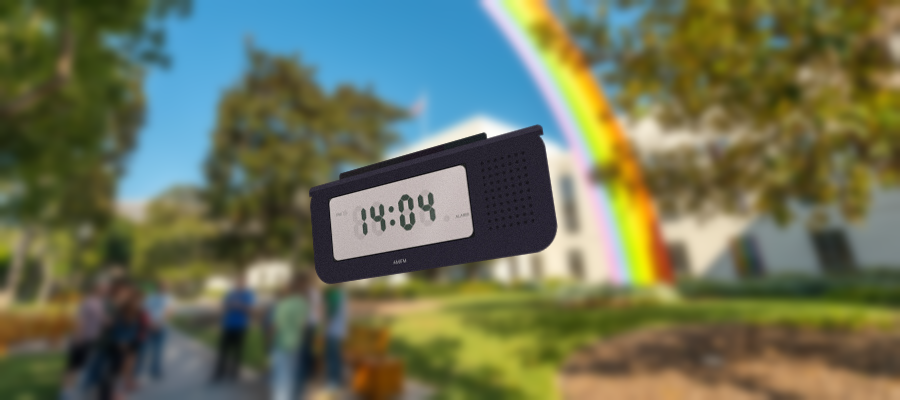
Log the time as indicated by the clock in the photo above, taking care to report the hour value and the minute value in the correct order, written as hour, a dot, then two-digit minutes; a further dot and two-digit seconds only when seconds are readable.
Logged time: 14.04
